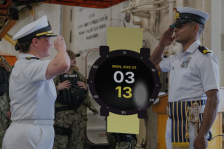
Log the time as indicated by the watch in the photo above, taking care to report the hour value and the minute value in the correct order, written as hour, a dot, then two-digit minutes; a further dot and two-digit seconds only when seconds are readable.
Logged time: 3.13
